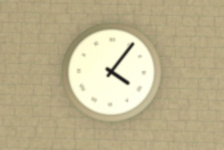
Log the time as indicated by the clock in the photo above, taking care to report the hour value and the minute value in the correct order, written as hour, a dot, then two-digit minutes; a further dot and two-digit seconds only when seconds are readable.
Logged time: 4.06
